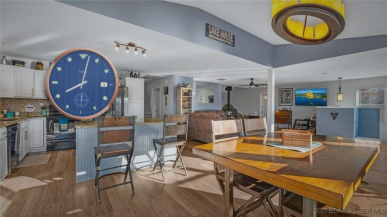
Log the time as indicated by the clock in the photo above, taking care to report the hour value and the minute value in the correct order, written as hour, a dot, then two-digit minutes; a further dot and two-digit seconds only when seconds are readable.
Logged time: 8.02
